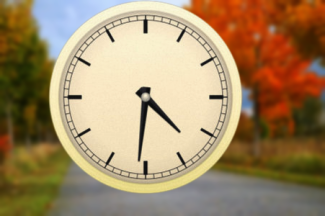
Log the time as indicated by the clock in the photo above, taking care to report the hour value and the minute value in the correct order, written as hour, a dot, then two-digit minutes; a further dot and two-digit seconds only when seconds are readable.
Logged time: 4.31
